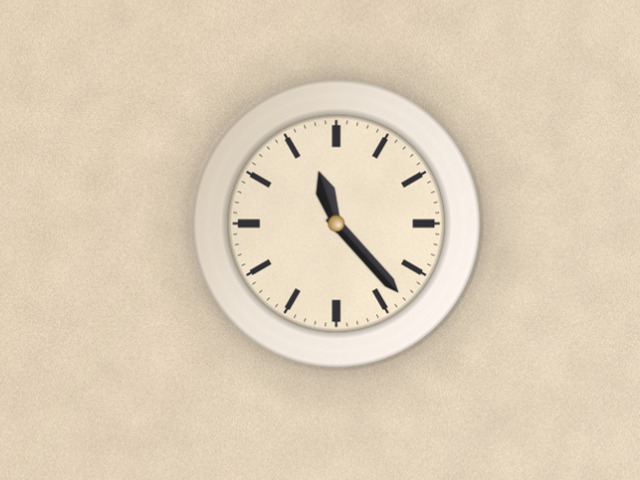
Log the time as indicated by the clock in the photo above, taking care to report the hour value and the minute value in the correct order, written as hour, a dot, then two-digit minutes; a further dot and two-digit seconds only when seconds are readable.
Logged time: 11.23
